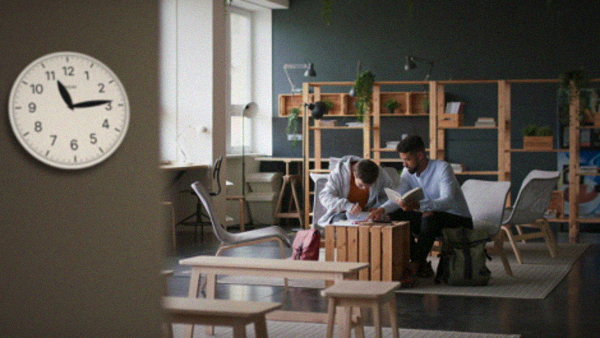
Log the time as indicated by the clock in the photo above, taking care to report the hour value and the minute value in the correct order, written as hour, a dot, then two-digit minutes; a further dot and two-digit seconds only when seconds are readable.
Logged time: 11.14
